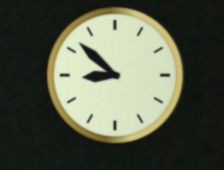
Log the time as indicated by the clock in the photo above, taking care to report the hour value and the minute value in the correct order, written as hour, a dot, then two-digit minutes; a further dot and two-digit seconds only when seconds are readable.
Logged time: 8.52
